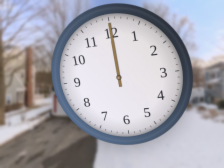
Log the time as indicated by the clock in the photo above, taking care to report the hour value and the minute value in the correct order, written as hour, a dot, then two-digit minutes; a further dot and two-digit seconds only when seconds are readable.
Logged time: 12.00
